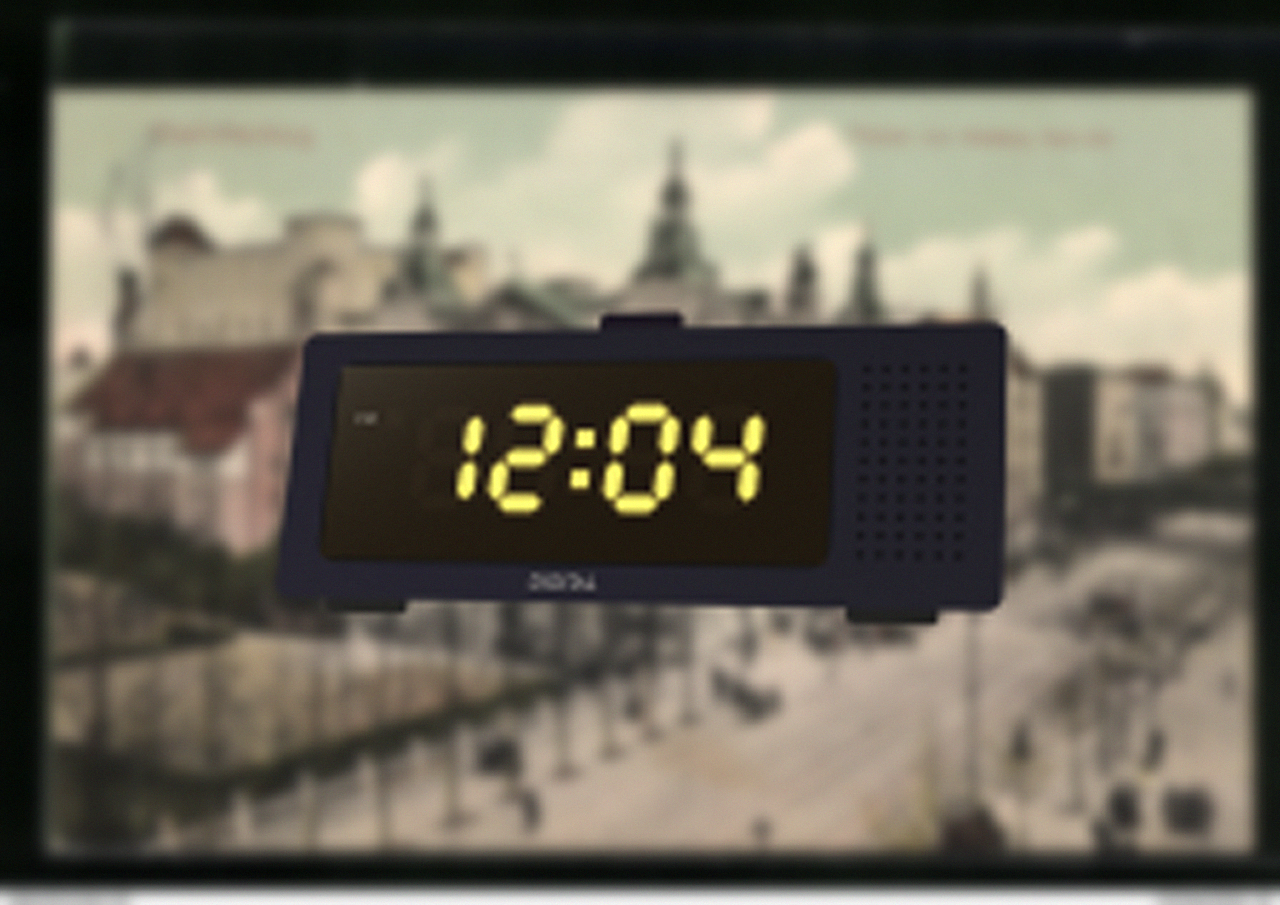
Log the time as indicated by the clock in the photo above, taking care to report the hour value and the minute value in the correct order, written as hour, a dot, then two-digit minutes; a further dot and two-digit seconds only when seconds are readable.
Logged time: 12.04
